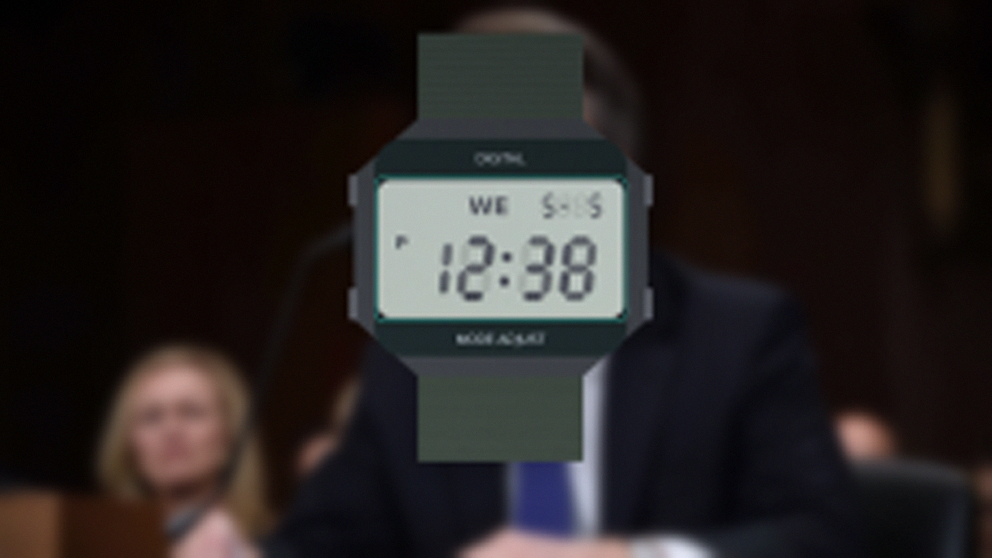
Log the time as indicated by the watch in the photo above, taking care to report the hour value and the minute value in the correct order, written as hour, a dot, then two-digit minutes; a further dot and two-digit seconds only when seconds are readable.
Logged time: 12.38
